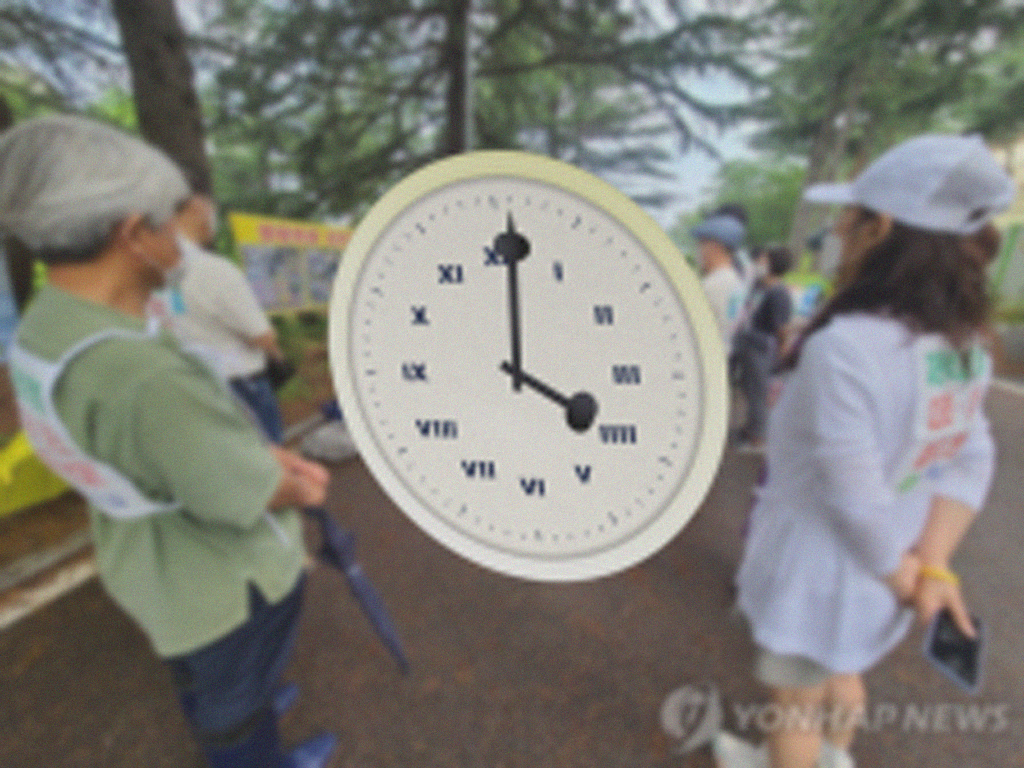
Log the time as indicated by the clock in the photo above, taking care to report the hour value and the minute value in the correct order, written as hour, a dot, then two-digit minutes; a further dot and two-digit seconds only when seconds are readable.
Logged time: 4.01
